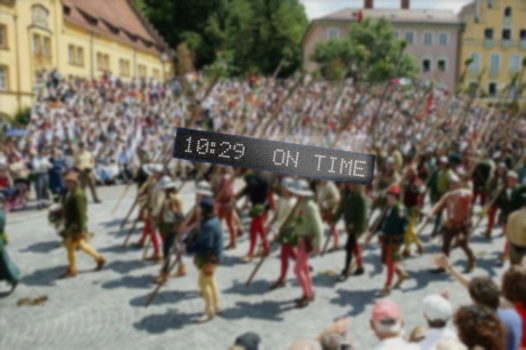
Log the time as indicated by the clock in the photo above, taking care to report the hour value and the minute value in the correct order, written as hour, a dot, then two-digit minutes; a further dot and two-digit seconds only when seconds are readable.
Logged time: 10.29
